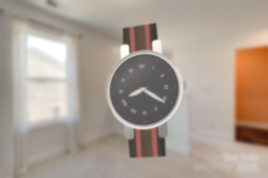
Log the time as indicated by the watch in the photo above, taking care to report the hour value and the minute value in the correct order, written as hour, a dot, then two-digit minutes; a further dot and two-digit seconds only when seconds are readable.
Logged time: 8.21
